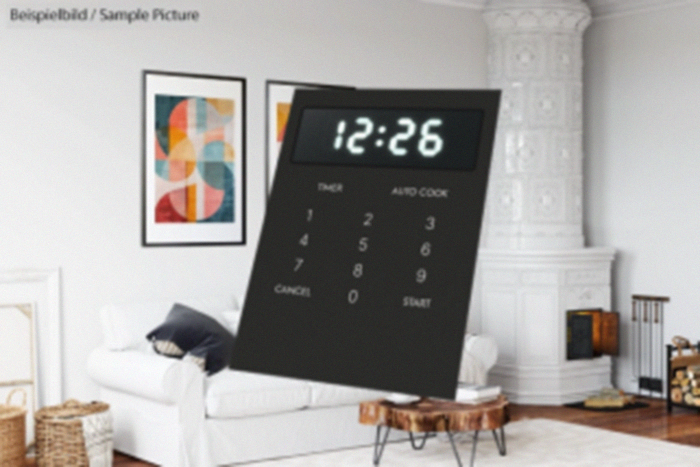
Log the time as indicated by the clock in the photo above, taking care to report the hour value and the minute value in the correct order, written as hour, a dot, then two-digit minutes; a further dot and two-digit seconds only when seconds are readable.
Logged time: 12.26
